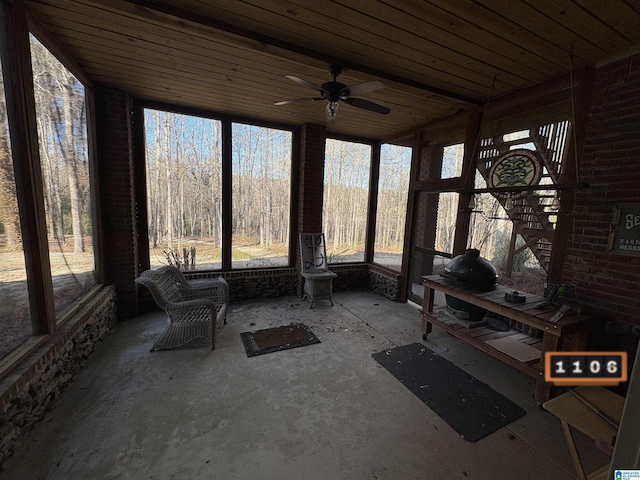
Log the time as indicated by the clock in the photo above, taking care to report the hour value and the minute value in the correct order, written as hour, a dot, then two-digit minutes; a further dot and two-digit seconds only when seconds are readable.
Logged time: 11.06
